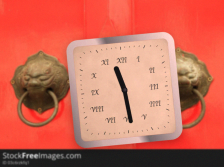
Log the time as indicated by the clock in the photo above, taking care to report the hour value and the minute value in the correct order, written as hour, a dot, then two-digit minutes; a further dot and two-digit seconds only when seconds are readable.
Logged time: 11.29
